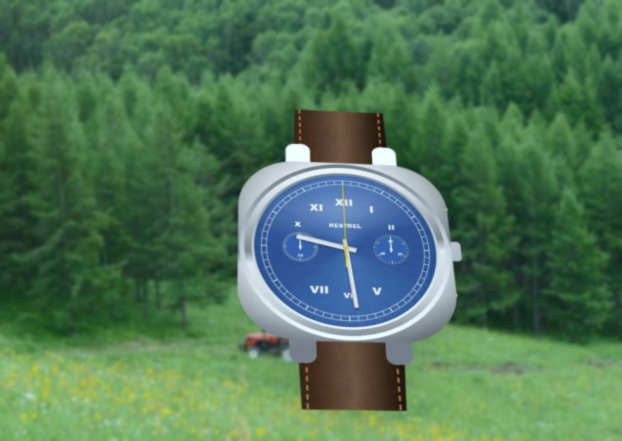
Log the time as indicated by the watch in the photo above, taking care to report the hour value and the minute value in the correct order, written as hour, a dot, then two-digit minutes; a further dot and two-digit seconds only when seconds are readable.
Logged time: 9.29
